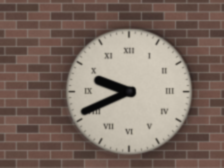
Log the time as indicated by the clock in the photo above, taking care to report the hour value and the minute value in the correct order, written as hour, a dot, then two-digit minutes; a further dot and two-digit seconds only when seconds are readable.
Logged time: 9.41
